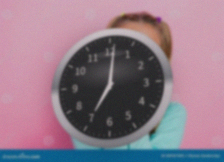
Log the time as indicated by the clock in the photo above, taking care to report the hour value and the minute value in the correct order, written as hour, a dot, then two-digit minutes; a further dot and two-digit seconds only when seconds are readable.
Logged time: 7.01
